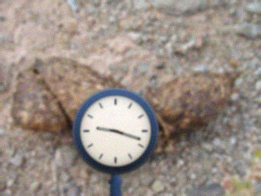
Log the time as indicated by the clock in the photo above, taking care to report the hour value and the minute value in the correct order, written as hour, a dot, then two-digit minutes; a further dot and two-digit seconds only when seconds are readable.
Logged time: 9.18
